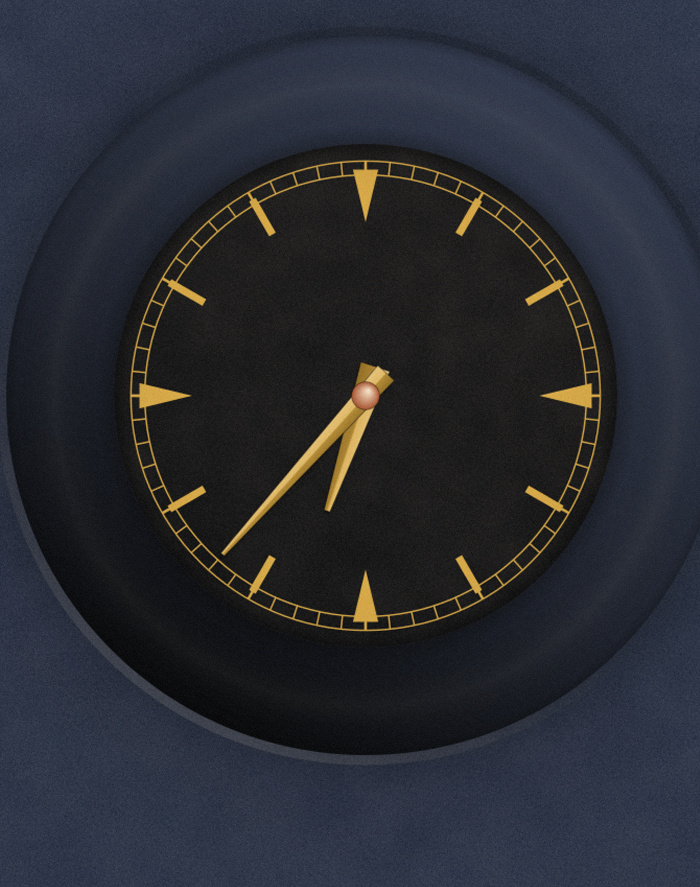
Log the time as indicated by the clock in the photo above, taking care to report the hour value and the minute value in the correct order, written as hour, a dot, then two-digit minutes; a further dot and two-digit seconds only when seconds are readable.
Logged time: 6.37
